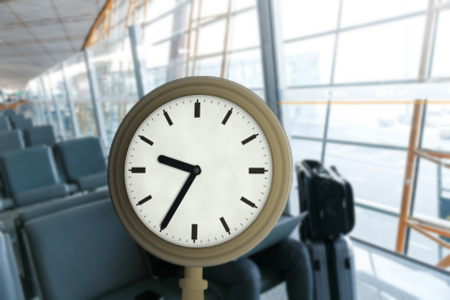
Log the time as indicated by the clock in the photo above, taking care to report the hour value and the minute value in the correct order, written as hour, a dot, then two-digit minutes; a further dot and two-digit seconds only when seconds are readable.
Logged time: 9.35
